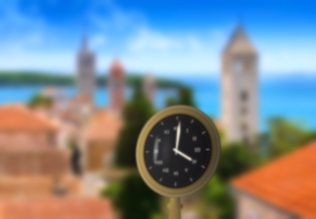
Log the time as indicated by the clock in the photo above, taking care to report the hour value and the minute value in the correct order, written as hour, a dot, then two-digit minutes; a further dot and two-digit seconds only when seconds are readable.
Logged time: 4.01
